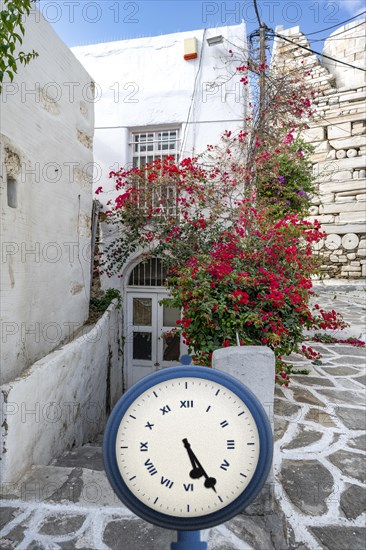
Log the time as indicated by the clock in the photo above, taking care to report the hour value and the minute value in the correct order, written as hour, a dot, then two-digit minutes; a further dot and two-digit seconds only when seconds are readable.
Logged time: 5.25
